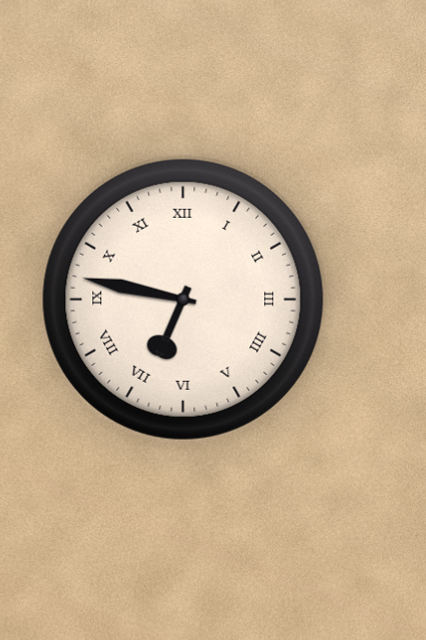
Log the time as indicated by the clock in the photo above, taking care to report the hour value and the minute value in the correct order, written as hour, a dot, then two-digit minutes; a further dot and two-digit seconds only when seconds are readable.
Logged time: 6.47
